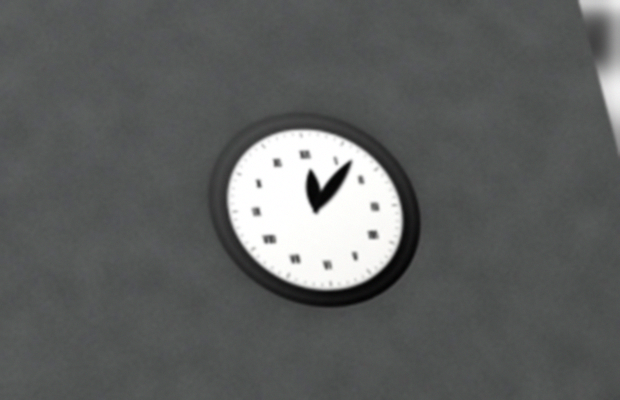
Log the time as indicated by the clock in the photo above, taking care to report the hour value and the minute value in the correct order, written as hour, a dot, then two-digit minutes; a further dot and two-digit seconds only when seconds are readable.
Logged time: 12.07
